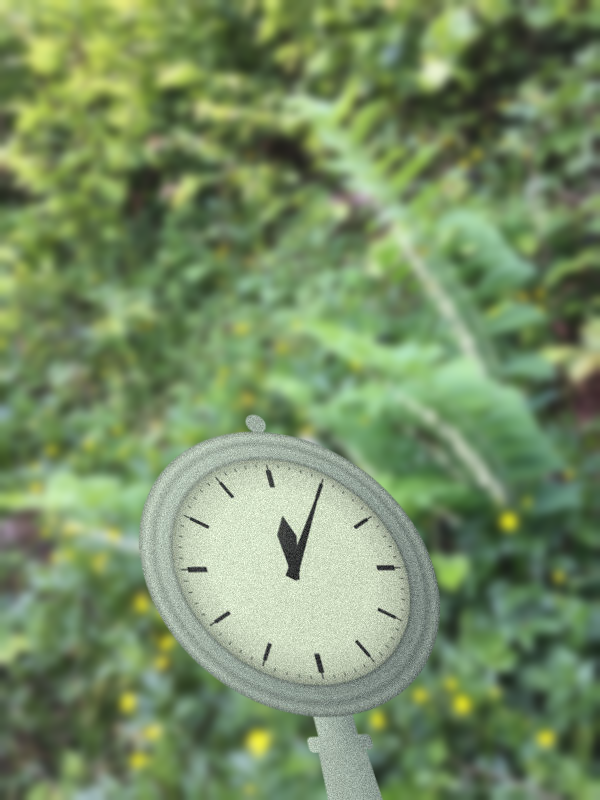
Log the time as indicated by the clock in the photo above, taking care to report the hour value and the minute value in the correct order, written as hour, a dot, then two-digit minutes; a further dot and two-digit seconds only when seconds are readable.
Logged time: 12.05
